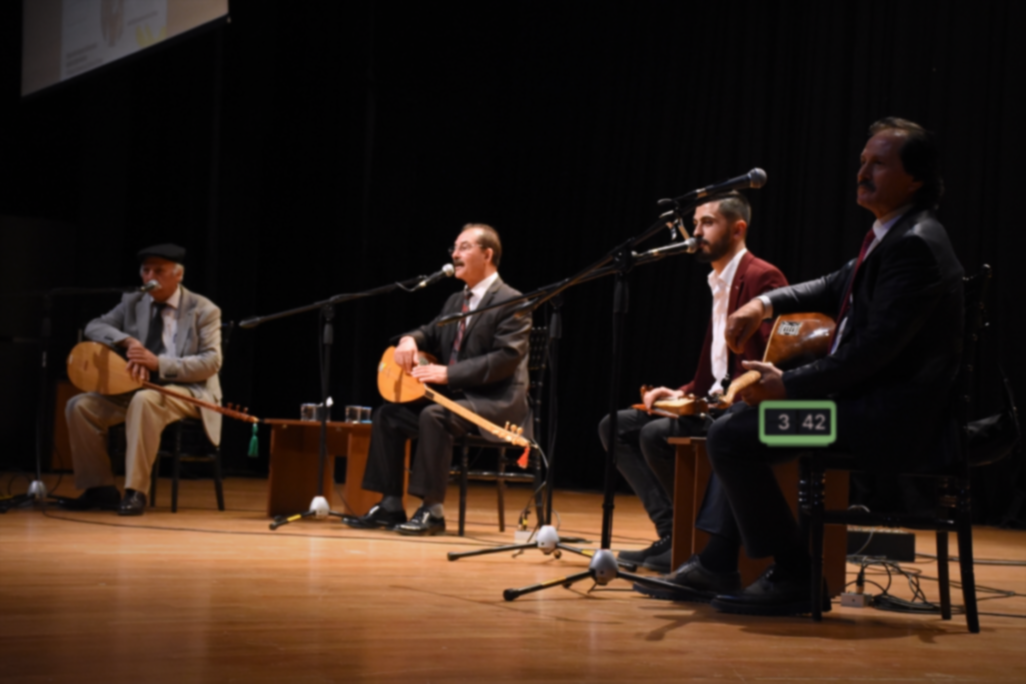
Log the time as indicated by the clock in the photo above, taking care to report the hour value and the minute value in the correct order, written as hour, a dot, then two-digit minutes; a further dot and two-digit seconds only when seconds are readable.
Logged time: 3.42
